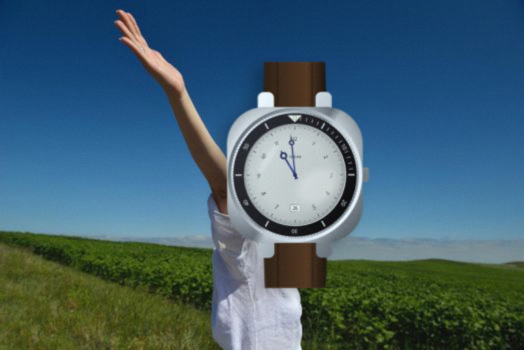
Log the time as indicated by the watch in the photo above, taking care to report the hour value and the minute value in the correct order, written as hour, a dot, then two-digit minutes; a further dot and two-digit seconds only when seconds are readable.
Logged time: 10.59
